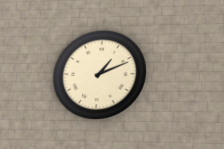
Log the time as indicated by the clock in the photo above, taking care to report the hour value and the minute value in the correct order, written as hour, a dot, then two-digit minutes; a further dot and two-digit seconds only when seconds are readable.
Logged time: 1.11
